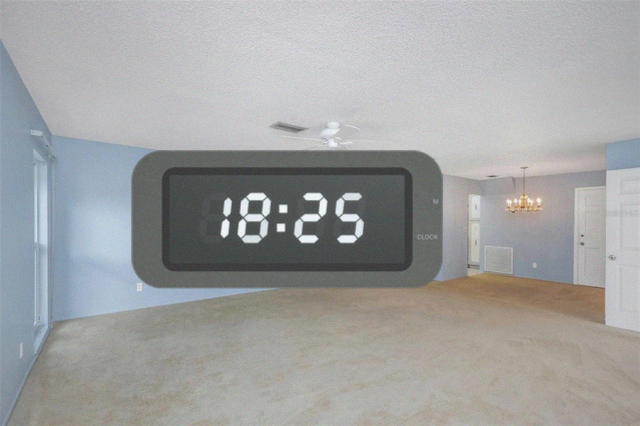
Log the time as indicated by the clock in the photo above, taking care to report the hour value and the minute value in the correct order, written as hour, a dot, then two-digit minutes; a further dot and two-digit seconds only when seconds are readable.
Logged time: 18.25
